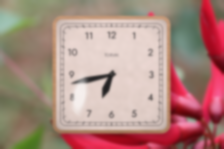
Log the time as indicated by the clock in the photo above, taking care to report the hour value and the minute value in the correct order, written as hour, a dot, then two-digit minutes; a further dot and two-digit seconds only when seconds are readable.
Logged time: 6.43
